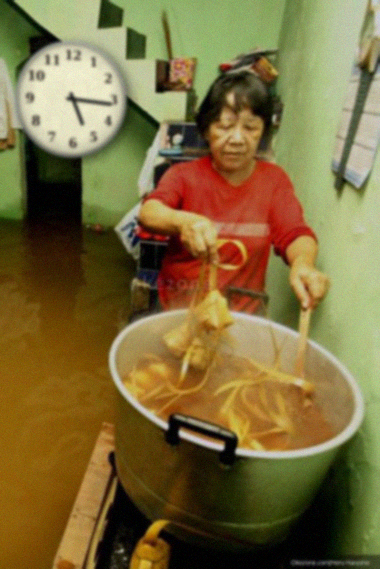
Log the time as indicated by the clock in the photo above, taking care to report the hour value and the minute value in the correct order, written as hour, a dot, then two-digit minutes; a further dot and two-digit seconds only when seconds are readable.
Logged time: 5.16
